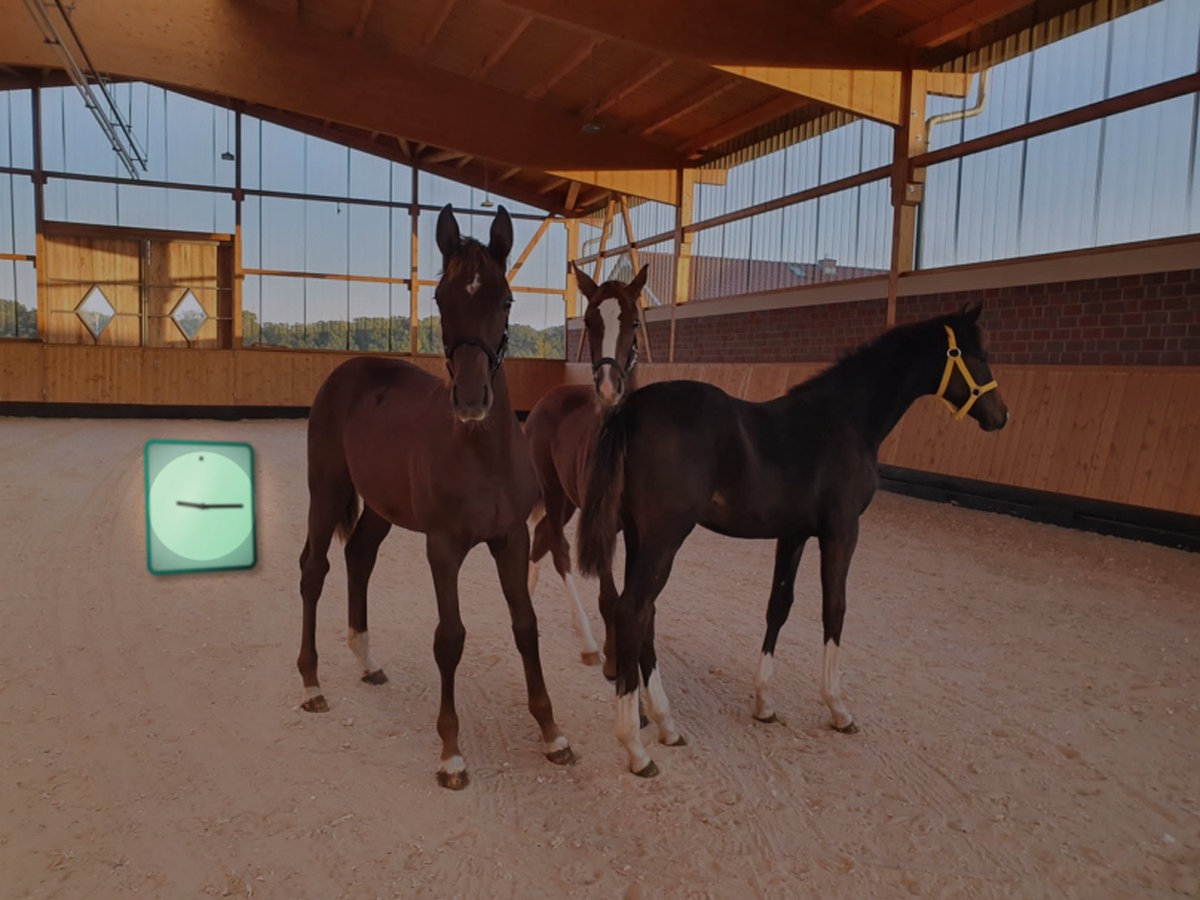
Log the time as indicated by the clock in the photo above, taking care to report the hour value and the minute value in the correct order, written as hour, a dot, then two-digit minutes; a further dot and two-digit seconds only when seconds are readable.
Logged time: 9.15
